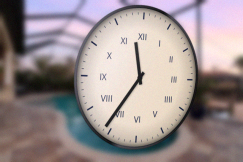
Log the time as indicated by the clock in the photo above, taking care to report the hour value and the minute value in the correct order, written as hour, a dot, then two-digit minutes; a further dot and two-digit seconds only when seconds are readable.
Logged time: 11.36
